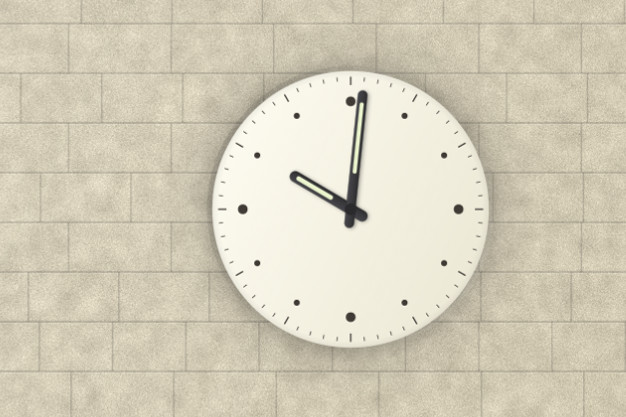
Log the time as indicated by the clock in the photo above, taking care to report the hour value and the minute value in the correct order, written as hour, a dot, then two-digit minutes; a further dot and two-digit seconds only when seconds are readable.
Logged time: 10.01
